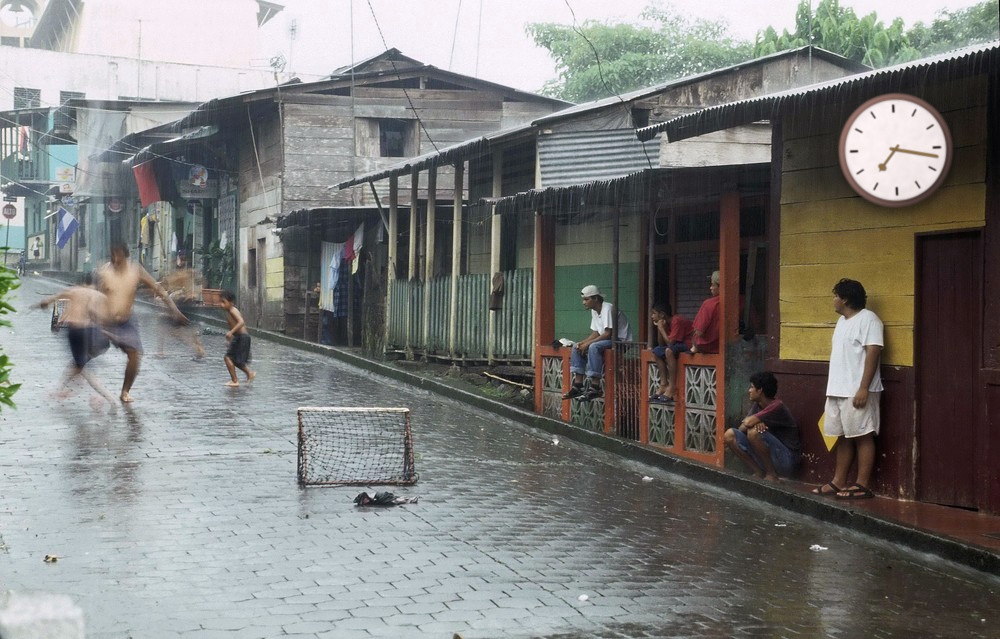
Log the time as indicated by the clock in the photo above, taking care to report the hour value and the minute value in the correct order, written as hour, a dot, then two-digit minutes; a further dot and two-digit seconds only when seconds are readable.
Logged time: 7.17
